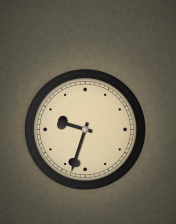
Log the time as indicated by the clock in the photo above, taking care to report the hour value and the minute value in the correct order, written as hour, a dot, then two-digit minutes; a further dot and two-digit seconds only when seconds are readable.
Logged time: 9.33
